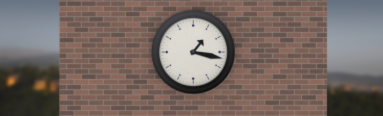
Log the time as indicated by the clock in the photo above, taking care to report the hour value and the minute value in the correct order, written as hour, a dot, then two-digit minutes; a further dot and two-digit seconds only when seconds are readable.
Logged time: 1.17
